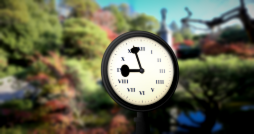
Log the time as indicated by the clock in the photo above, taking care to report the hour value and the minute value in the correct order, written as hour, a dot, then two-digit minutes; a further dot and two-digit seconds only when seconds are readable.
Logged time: 8.57
